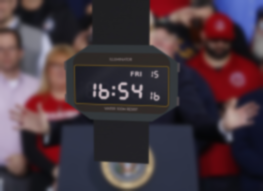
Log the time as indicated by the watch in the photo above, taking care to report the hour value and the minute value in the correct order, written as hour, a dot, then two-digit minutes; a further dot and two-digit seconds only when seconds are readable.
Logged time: 16.54
